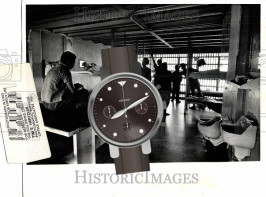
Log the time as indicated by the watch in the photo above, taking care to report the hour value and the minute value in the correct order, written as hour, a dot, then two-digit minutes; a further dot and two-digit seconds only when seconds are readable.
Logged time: 8.11
